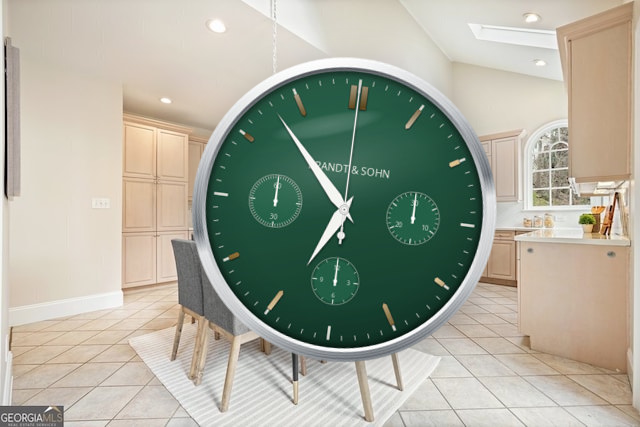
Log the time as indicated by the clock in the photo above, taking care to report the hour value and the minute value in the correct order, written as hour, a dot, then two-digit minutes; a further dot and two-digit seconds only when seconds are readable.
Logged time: 6.53
